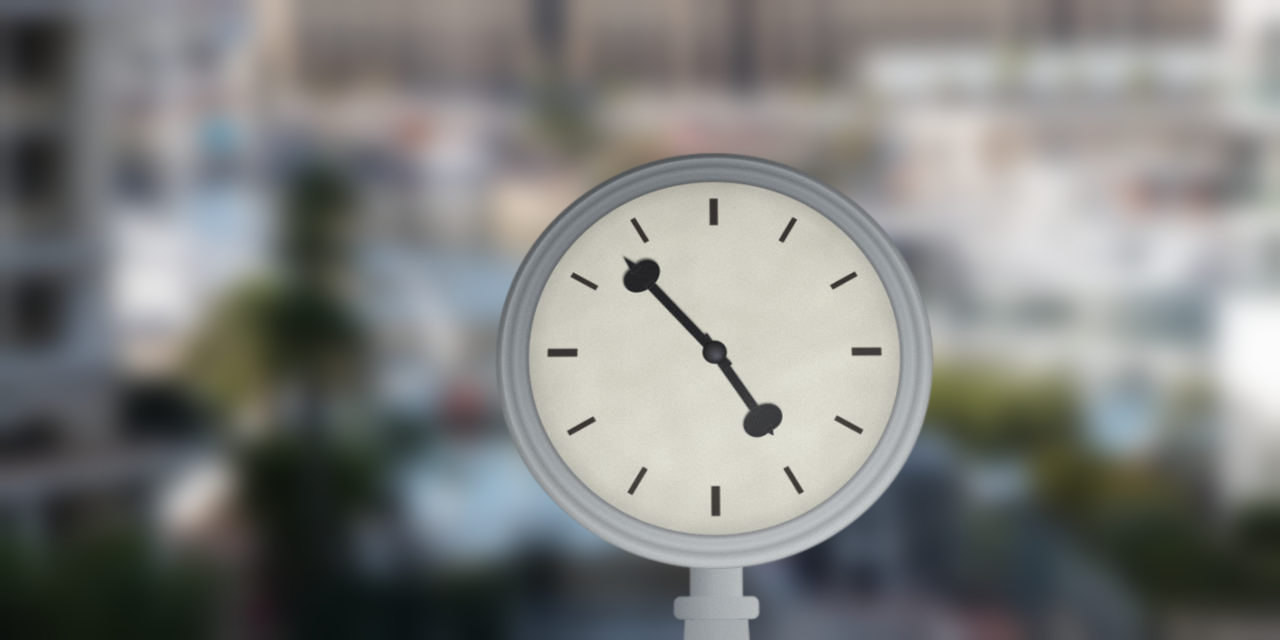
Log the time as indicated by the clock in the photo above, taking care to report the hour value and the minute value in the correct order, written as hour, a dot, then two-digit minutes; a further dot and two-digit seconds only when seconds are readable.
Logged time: 4.53
